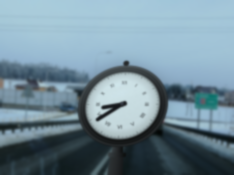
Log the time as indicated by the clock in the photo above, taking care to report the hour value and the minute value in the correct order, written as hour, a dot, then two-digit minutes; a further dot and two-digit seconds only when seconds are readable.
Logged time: 8.39
